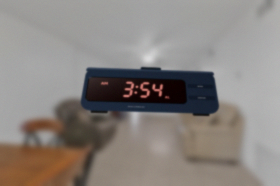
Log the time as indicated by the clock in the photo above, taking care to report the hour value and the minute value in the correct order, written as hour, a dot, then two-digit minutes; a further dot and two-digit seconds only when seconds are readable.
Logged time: 3.54
